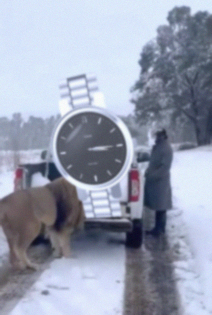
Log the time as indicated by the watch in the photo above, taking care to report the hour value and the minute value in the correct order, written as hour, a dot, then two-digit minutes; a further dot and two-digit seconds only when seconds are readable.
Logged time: 3.15
